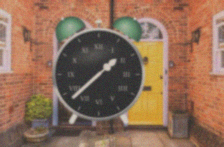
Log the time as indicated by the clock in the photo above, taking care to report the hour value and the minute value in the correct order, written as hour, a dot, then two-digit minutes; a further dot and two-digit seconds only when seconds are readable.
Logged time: 1.38
